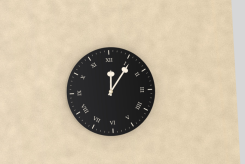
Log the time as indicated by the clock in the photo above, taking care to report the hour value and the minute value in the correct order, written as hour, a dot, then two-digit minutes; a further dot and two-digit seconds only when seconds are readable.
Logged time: 12.06
